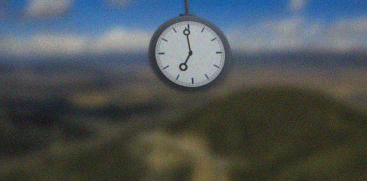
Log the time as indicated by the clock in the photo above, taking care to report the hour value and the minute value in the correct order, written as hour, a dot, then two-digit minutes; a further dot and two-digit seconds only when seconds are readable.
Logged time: 6.59
